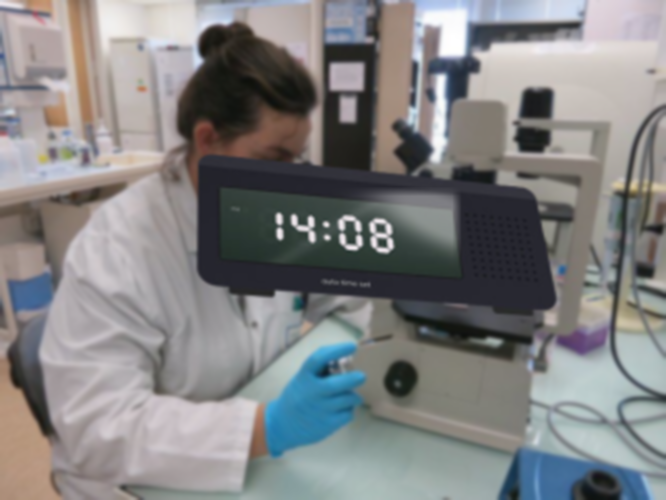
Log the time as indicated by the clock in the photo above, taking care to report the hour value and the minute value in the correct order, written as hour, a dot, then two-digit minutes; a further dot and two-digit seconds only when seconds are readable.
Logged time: 14.08
